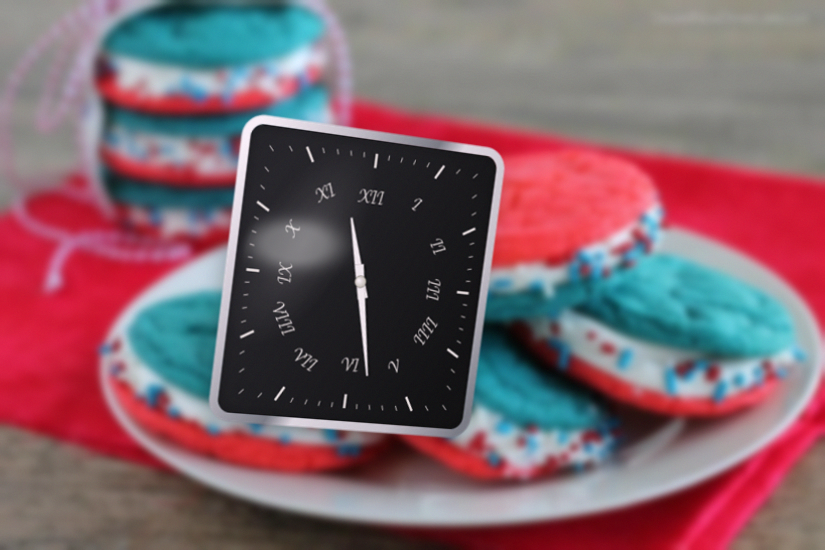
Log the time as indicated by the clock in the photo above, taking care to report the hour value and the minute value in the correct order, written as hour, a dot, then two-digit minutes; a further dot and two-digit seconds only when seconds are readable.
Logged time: 11.28
